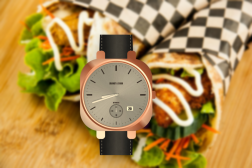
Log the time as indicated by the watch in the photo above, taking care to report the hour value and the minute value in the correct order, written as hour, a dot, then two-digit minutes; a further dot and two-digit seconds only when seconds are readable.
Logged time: 8.42
